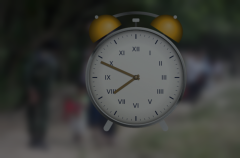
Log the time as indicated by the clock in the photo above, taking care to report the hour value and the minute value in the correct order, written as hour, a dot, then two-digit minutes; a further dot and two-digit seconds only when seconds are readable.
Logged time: 7.49
